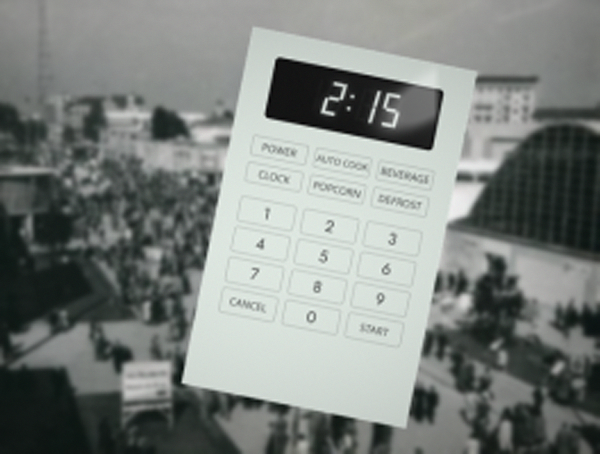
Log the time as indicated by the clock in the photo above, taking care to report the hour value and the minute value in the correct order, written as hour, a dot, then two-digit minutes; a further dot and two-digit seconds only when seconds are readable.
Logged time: 2.15
